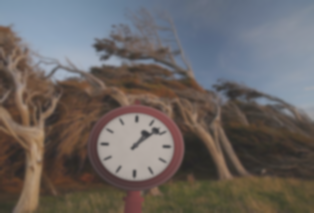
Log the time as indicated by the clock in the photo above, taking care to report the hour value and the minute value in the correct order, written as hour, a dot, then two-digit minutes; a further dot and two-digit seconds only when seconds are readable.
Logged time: 1.08
